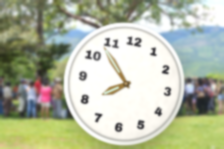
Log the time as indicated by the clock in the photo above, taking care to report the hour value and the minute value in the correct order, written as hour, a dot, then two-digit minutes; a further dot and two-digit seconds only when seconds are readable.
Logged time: 7.53
